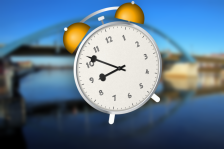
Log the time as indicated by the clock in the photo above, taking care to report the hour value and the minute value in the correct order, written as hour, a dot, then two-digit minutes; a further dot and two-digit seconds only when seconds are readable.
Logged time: 8.52
